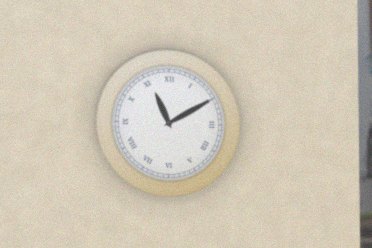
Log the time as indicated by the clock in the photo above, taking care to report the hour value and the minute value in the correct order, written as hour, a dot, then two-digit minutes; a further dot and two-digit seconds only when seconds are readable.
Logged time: 11.10
